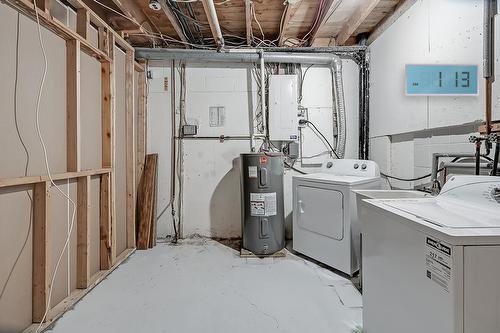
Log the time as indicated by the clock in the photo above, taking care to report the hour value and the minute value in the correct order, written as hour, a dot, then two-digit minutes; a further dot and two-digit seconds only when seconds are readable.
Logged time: 1.13
